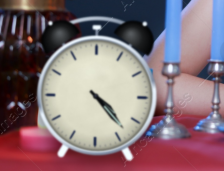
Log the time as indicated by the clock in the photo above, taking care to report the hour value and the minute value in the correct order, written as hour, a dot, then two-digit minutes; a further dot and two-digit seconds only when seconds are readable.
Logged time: 4.23
